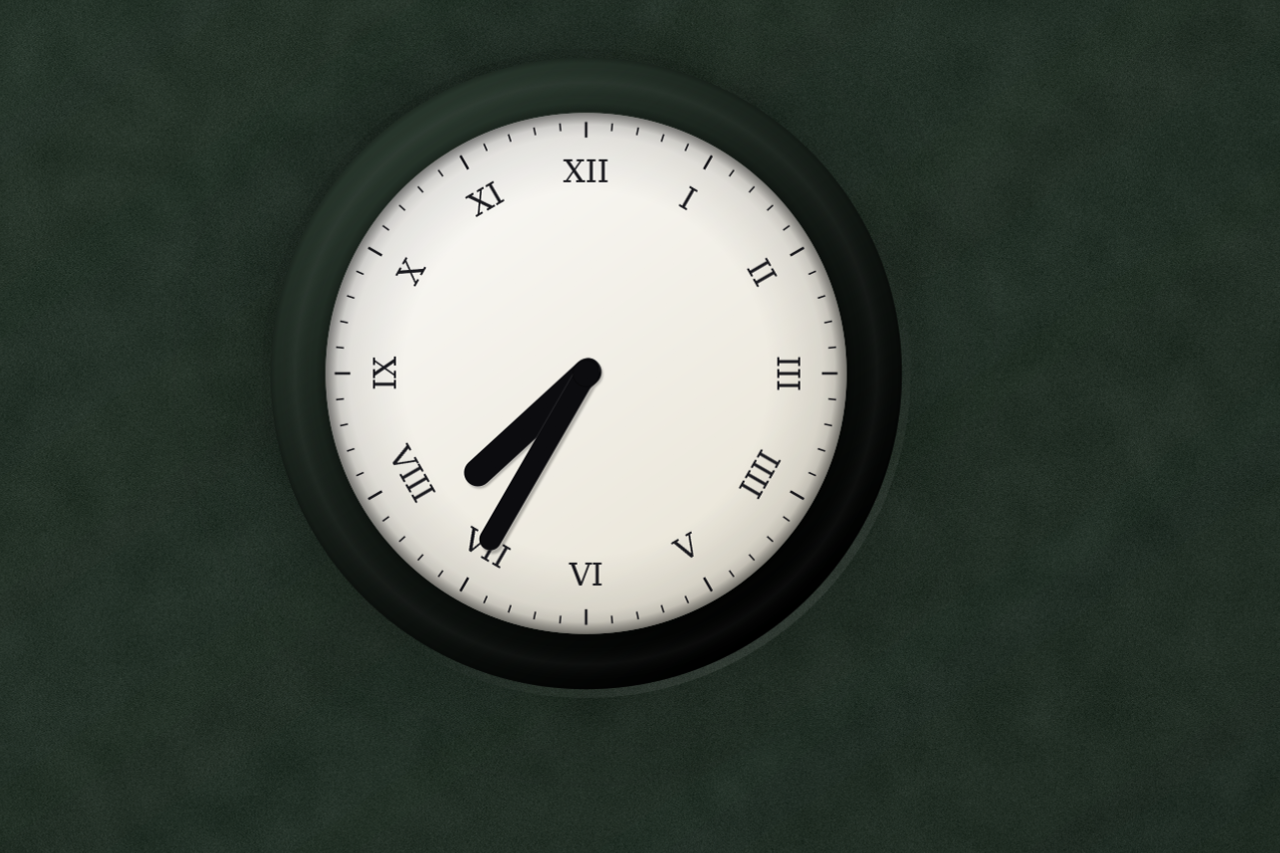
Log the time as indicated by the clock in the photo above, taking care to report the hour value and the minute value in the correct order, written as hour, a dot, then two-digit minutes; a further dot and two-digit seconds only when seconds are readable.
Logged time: 7.35
